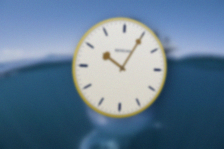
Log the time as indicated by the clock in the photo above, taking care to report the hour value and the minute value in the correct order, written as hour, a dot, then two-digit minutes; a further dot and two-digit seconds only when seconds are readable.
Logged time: 10.05
